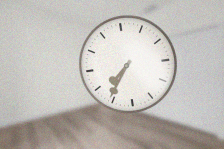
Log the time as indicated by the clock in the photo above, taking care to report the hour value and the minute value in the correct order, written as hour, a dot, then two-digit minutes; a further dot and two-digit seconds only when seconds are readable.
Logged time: 7.36
